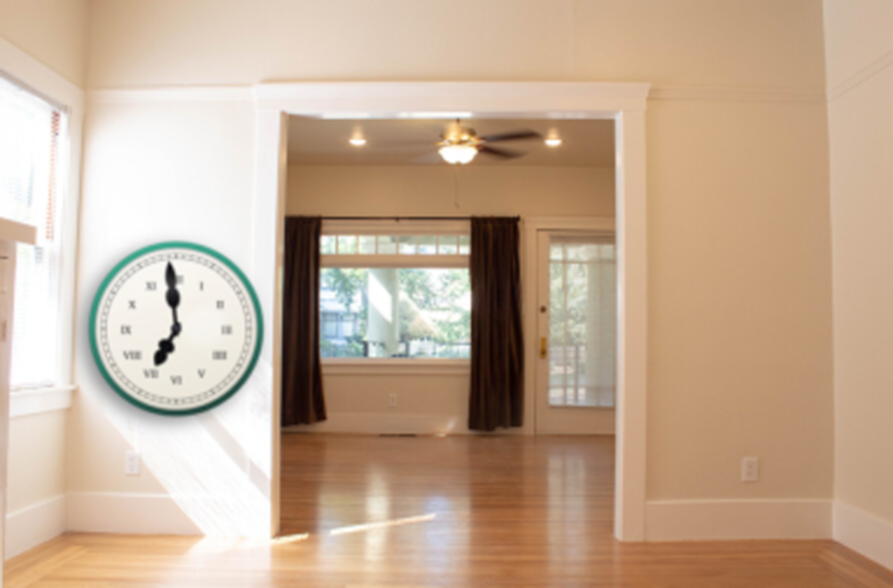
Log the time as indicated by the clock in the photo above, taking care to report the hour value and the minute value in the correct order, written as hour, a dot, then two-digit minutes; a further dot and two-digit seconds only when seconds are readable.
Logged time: 6.59
